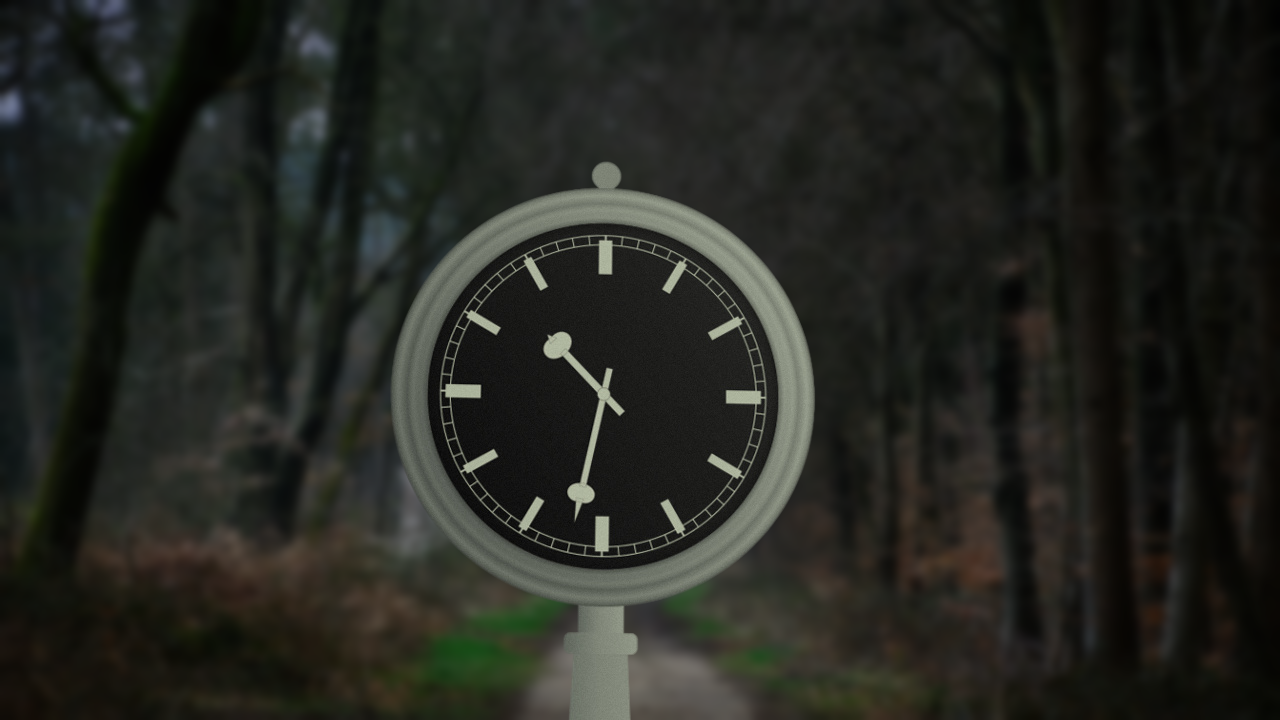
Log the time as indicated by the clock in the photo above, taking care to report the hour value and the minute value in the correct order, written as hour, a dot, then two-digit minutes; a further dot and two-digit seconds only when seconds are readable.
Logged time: 10.32
